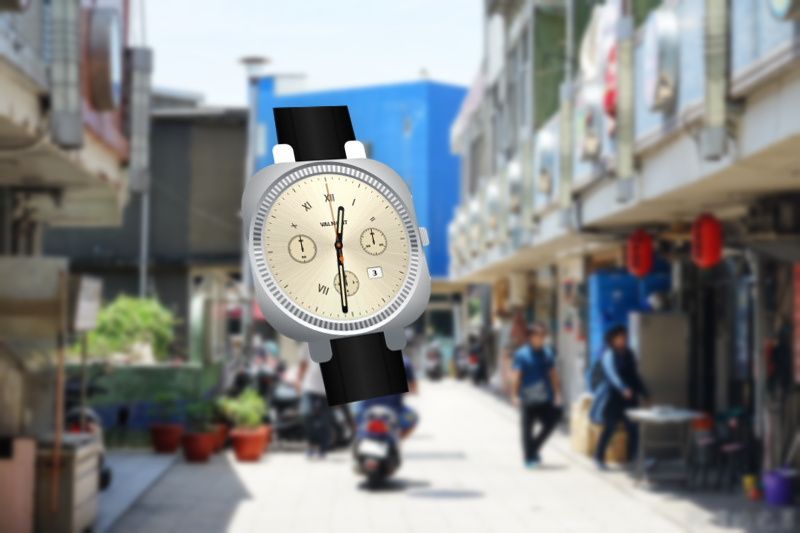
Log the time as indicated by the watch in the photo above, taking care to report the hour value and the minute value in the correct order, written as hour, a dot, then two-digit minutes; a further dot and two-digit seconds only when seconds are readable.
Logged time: 12.31
